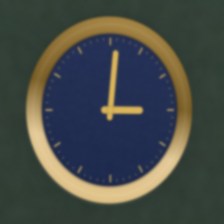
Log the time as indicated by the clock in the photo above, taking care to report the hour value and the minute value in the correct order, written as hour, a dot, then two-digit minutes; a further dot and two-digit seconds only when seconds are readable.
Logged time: 3.01
